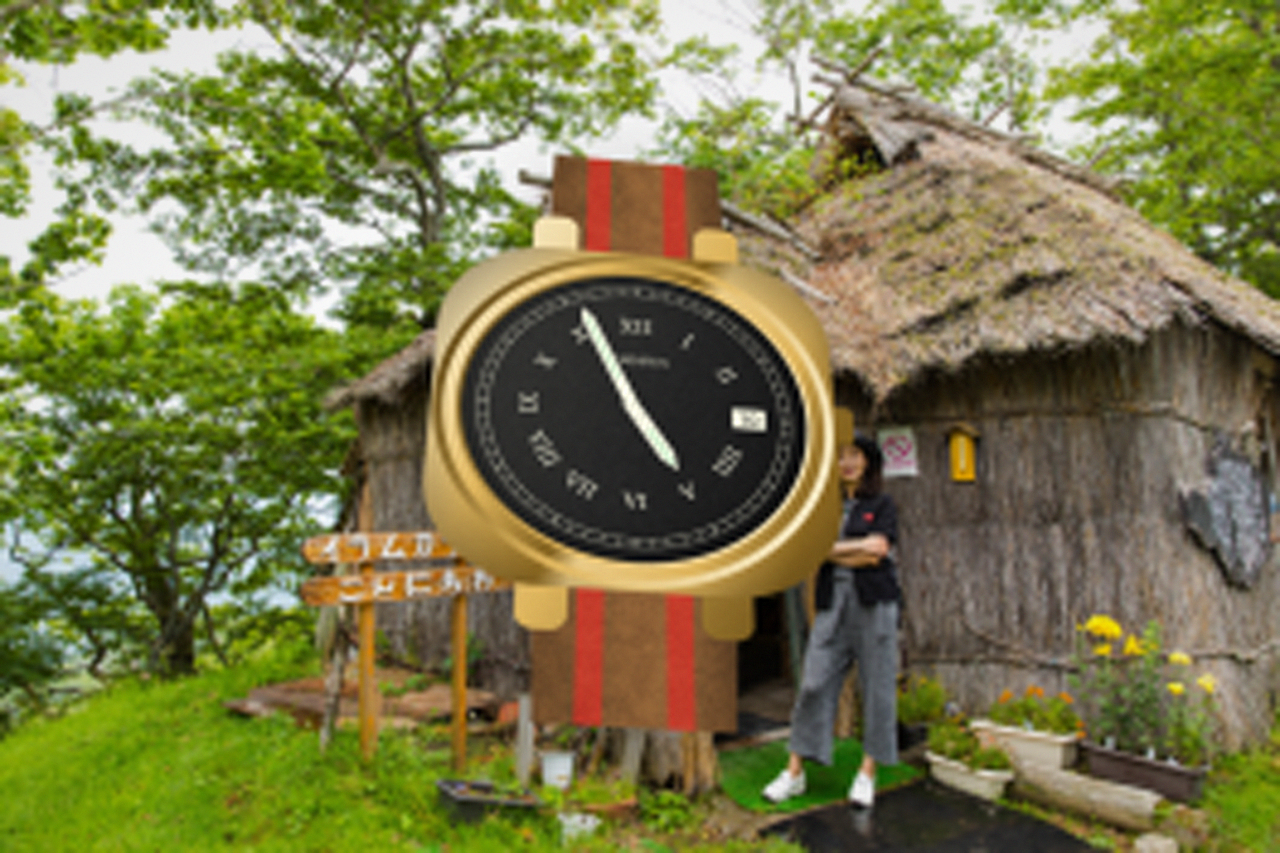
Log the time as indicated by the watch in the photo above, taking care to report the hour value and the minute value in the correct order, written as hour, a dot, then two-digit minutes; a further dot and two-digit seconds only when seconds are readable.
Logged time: 4.56
